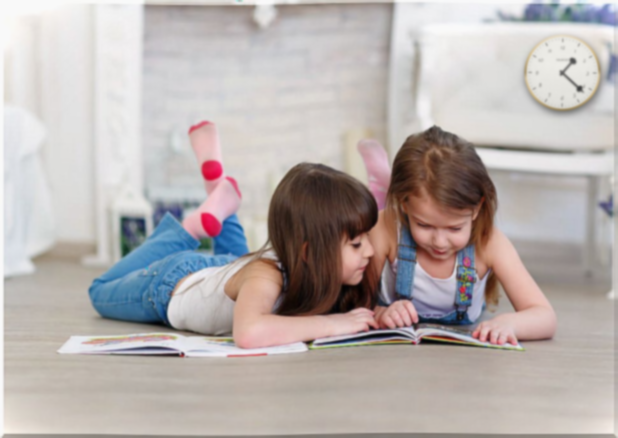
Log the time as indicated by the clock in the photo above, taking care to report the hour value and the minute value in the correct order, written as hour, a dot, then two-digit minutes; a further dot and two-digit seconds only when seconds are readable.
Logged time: 1.22
